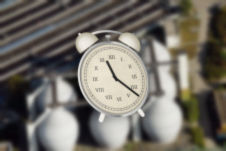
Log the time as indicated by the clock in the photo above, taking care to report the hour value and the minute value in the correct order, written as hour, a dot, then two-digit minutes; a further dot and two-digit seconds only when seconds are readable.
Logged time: 11.22
